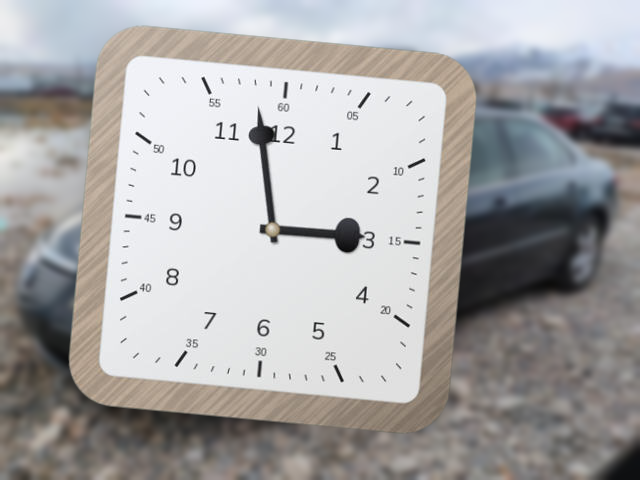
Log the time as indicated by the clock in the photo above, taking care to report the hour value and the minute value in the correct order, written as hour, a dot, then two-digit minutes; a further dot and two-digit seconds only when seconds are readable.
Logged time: 2.58
